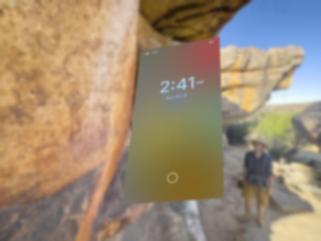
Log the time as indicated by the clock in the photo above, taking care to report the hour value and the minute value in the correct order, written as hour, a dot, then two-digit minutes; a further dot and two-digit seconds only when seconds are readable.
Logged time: 2.41
